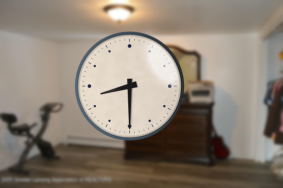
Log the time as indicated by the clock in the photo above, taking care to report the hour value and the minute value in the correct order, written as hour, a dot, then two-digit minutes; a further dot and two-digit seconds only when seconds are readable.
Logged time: 8.30
